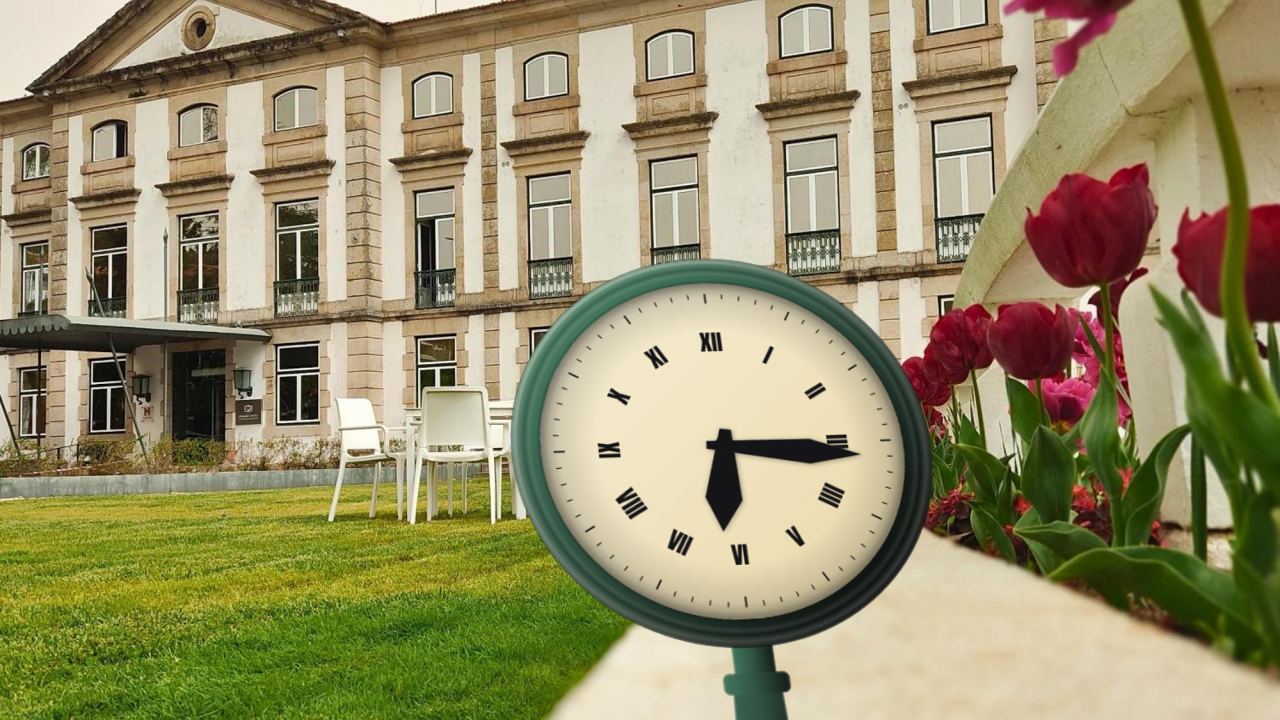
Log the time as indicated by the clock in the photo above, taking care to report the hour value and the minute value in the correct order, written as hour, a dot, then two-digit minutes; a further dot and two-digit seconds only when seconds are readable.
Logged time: 6.16
